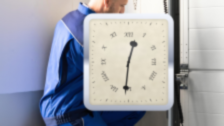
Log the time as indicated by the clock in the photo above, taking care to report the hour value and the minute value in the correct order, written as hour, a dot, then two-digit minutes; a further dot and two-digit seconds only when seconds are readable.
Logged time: 12.31
